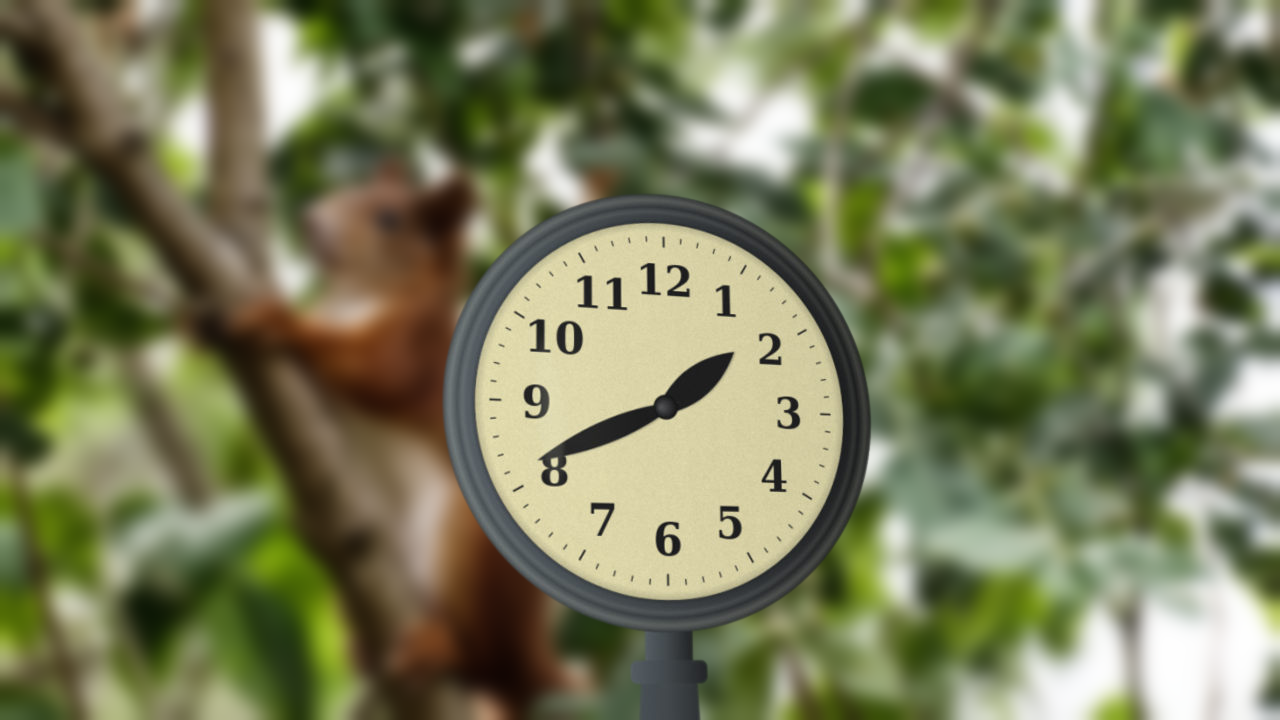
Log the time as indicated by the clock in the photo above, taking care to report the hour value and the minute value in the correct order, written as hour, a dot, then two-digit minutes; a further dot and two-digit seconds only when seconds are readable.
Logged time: 1.41
